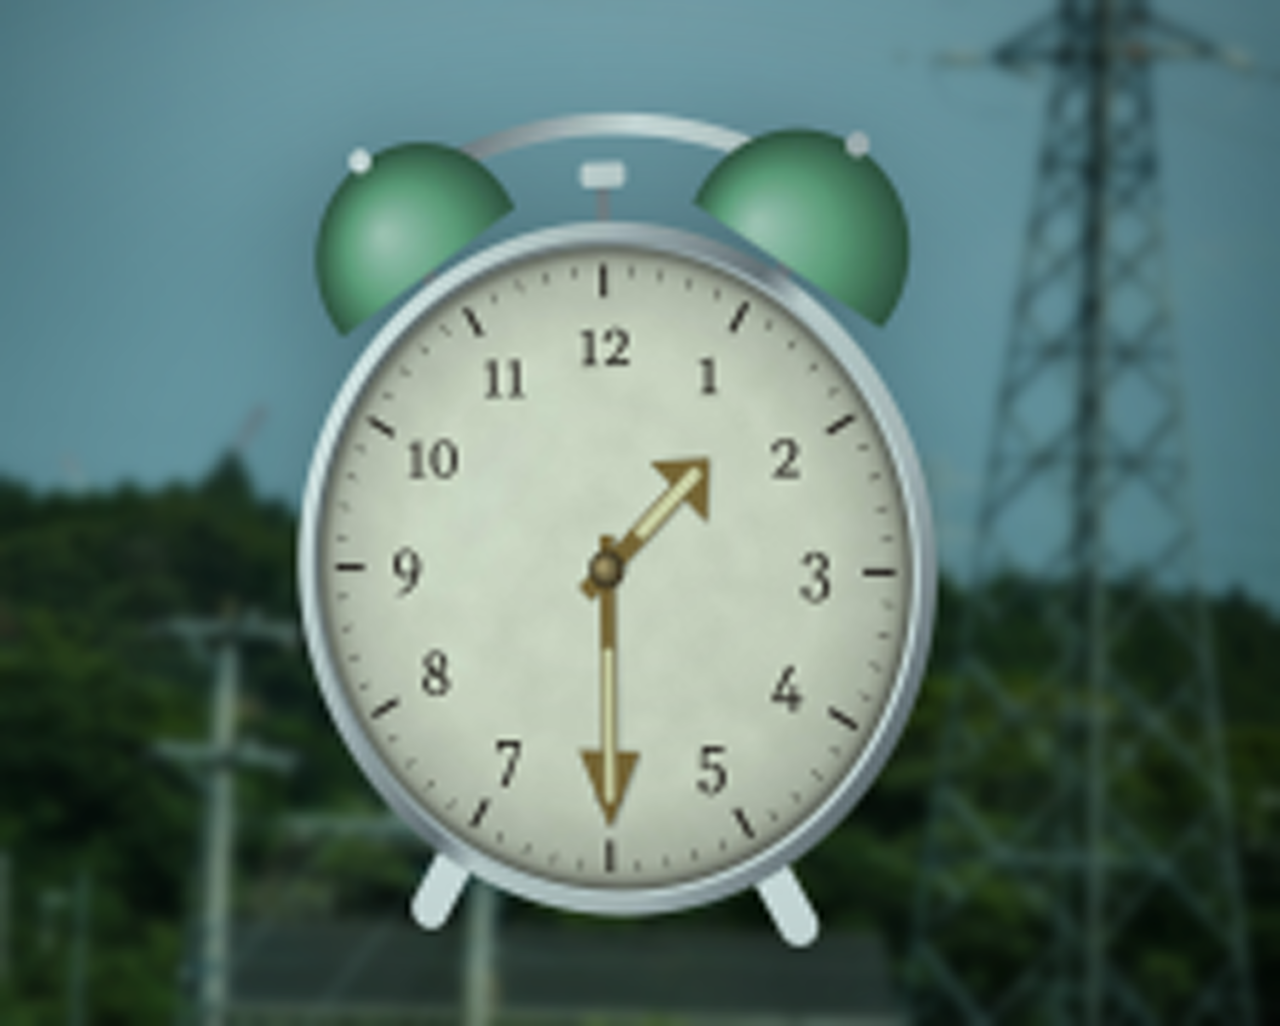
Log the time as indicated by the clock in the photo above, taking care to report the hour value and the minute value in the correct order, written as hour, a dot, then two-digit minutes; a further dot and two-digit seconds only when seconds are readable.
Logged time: 1.30
